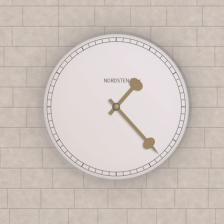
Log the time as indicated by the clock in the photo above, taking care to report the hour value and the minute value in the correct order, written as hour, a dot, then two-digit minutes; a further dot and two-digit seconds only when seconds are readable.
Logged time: 1.23
